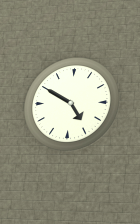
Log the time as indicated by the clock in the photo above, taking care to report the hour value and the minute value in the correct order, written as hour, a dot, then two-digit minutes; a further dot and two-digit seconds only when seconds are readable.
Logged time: 4.50
